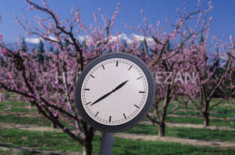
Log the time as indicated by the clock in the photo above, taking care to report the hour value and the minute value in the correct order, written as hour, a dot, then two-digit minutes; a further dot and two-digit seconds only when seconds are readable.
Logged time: 1.39
